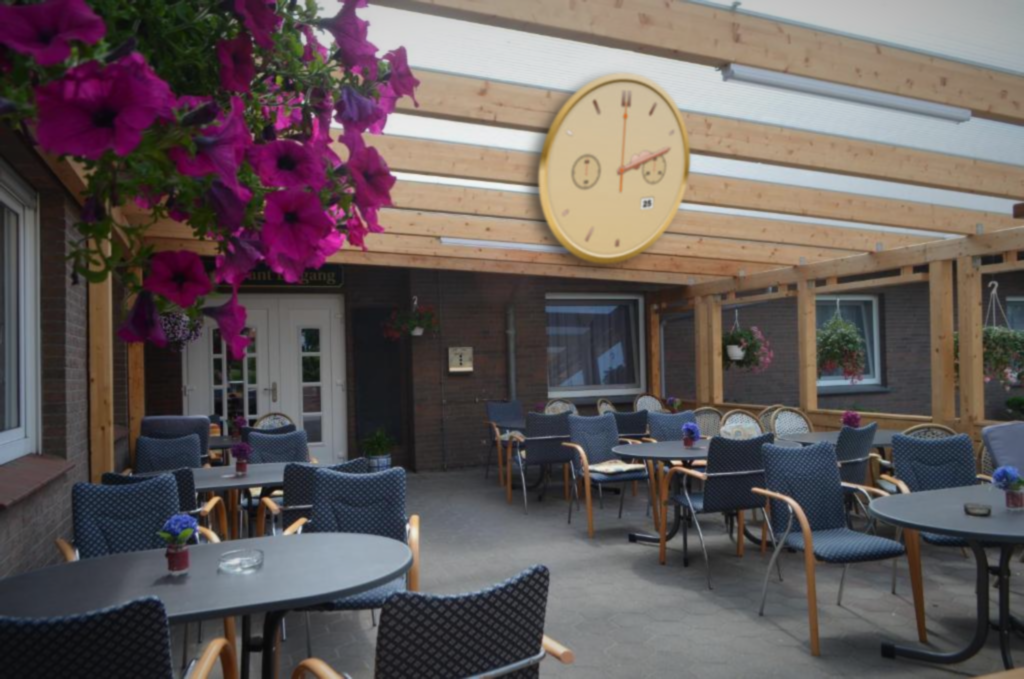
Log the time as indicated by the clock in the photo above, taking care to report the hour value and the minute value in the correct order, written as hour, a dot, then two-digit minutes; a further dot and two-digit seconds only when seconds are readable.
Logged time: 2.12
